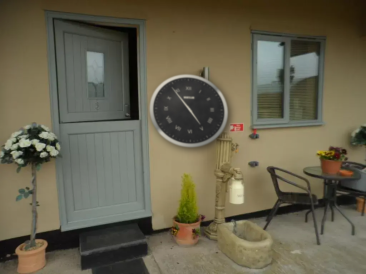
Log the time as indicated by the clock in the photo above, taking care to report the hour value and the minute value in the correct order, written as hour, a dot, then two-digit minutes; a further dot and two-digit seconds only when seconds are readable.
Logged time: 4.54
